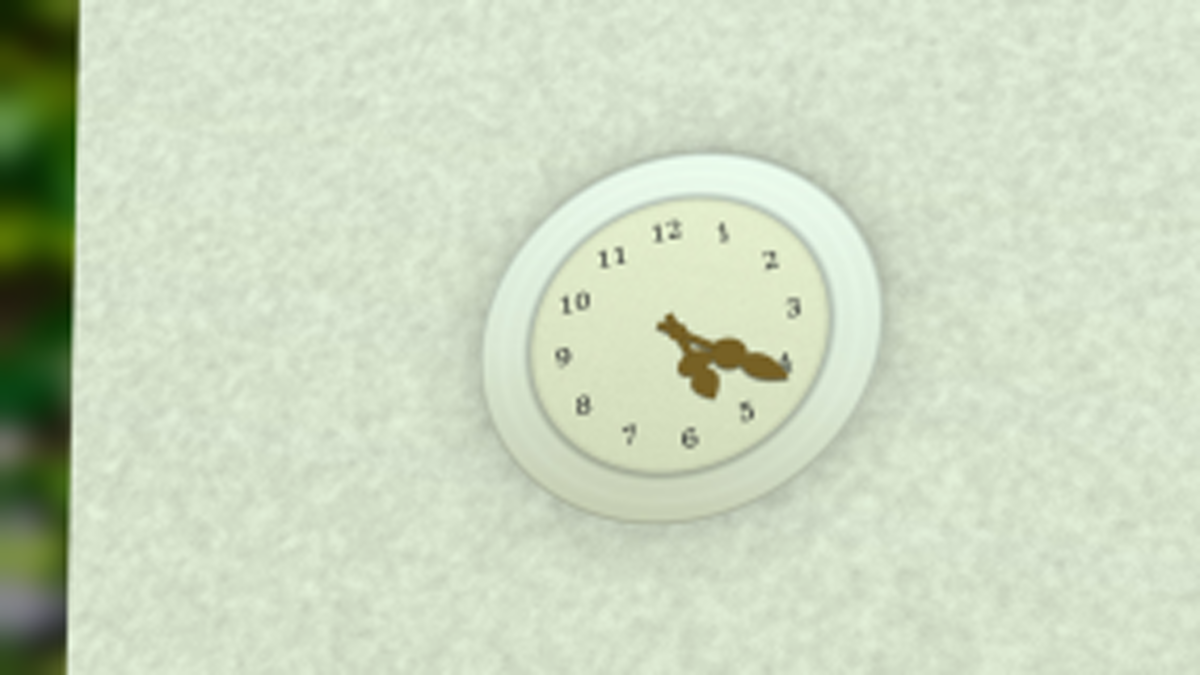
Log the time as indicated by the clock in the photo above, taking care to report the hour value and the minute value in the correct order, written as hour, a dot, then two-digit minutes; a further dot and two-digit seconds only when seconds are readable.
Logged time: 5.21
